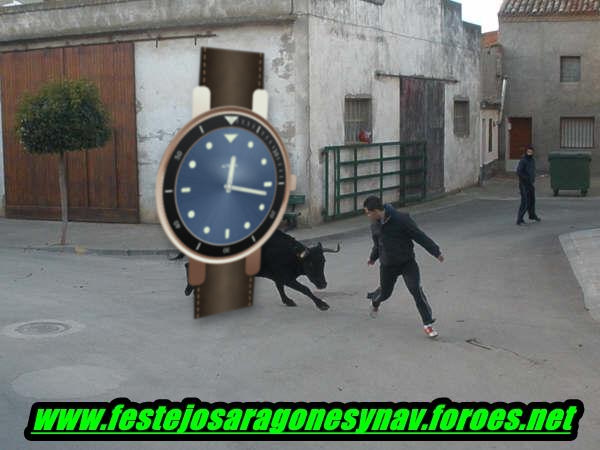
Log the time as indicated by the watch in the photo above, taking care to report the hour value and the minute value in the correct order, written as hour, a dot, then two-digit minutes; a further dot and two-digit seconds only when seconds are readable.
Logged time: 12.17
